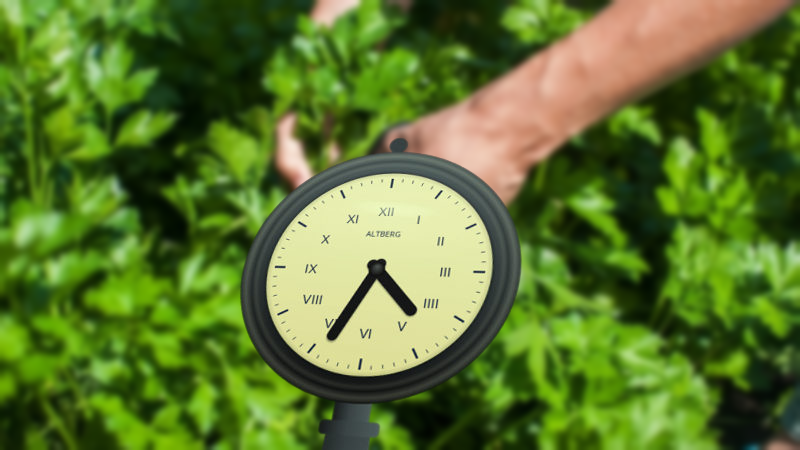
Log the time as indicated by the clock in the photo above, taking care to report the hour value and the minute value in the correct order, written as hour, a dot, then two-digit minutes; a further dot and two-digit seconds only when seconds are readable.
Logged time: 4.34
